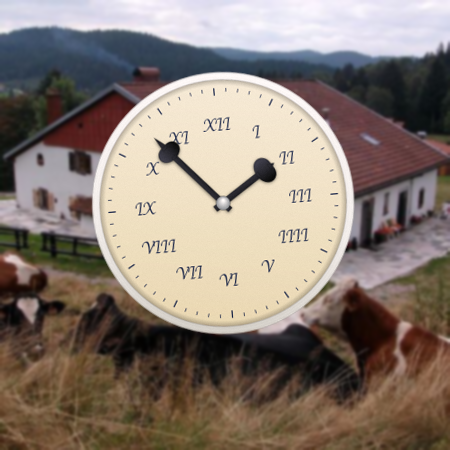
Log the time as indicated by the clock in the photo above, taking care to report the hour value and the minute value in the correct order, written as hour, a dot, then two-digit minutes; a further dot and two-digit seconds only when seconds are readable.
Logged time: 1.53
